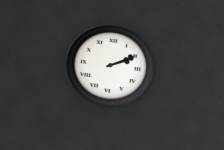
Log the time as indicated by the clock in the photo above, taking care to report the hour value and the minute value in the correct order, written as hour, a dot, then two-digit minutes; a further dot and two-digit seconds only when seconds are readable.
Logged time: 2.10
